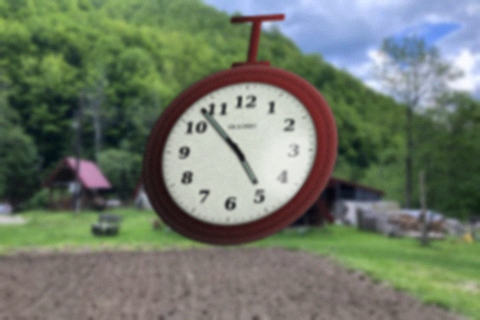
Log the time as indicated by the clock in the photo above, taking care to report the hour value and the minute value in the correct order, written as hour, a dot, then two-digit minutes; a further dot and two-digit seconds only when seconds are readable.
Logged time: 4.53
